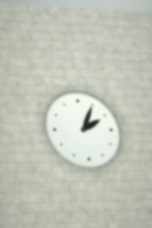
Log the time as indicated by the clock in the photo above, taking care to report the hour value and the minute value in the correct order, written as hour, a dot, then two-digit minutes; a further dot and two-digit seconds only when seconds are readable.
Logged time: 2.05
